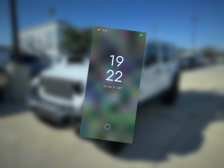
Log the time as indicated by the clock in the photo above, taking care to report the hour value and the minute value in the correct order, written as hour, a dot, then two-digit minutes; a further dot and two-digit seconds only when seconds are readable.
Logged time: 19.22
